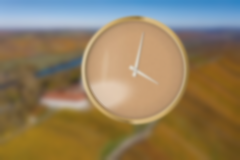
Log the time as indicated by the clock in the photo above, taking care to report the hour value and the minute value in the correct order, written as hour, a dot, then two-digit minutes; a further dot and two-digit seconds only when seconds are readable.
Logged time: 4.02
